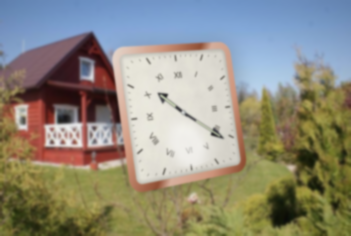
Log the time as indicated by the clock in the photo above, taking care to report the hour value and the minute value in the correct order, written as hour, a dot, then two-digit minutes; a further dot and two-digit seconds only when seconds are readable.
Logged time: 10.21
